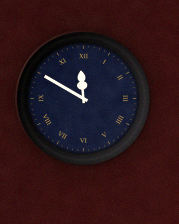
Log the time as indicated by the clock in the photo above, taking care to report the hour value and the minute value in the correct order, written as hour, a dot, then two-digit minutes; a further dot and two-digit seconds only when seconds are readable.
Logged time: 11.50
